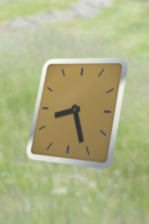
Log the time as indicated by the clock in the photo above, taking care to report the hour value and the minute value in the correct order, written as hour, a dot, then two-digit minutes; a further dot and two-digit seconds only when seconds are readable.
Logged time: 8.26
